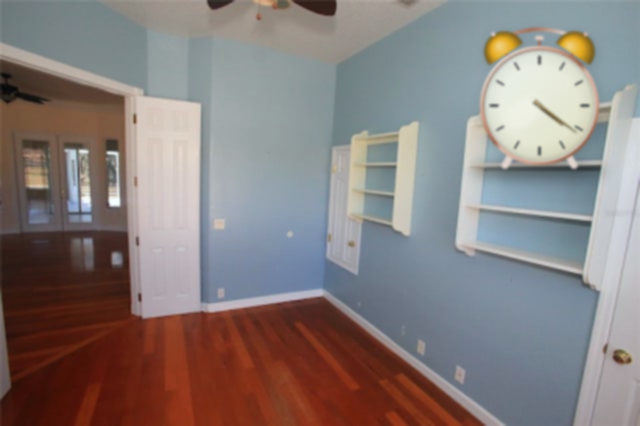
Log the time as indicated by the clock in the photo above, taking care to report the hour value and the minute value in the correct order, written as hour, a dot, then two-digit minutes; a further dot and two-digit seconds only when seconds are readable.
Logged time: 4.21
